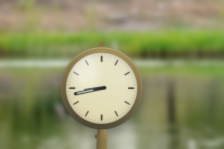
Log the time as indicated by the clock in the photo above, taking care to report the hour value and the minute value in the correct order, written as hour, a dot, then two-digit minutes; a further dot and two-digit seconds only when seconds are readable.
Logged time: 8.43
